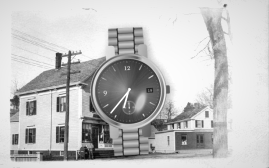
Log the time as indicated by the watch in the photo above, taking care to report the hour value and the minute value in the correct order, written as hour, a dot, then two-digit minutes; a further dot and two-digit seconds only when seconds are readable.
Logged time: 6.37
